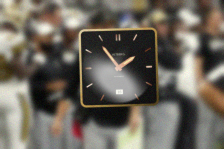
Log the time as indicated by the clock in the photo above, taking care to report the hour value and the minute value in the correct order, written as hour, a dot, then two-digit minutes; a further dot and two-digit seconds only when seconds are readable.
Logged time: 1.54
